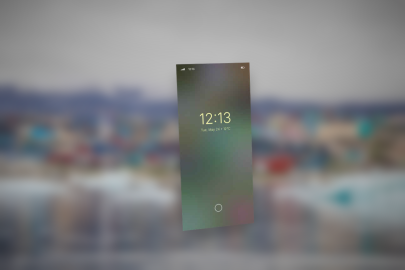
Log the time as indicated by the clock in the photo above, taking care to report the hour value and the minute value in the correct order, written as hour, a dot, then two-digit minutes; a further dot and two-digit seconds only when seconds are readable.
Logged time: 12.13
